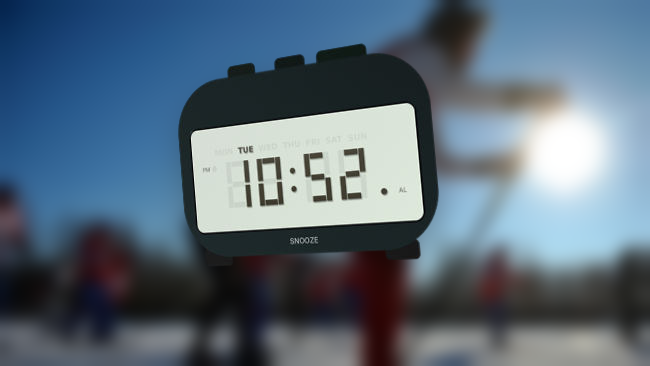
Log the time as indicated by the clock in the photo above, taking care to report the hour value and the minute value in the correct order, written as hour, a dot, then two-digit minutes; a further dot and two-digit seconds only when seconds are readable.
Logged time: 10.52
